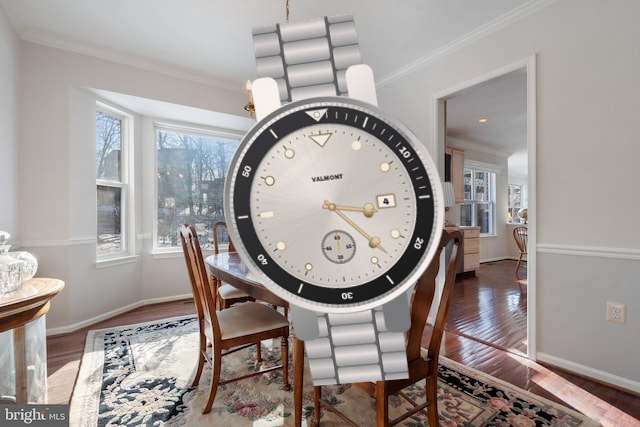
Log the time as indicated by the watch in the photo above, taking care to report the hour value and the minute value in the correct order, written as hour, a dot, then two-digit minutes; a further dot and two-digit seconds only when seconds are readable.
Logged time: 3.23
